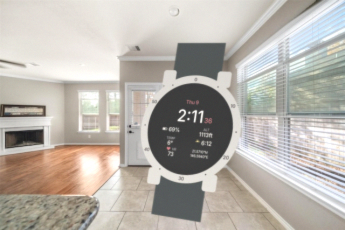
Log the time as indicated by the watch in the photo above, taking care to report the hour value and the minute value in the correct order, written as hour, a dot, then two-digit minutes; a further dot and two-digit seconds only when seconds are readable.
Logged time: 2.11
